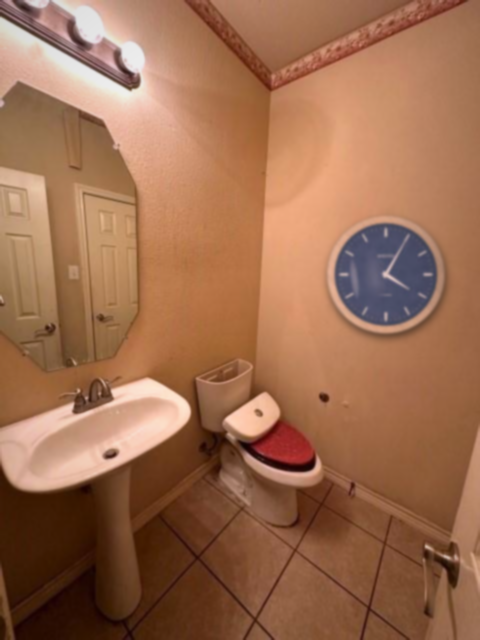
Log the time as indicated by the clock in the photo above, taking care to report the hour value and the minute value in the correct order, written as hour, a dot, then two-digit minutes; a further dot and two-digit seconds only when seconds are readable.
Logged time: 4.05
